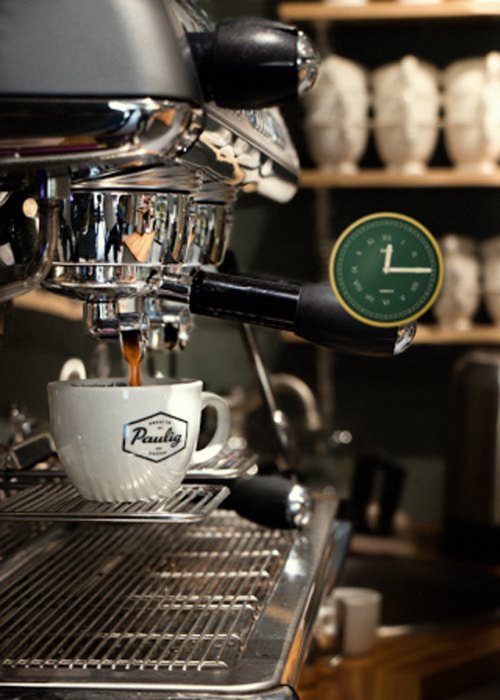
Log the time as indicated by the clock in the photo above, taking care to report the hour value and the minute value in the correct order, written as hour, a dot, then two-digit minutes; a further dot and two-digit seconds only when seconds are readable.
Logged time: 12.15
